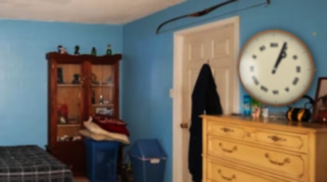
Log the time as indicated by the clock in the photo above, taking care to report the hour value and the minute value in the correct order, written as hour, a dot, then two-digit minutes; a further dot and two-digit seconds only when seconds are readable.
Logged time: 1.04
